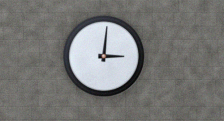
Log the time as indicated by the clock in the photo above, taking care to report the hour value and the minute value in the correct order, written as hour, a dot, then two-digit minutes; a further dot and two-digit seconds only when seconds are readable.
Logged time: 3.01
